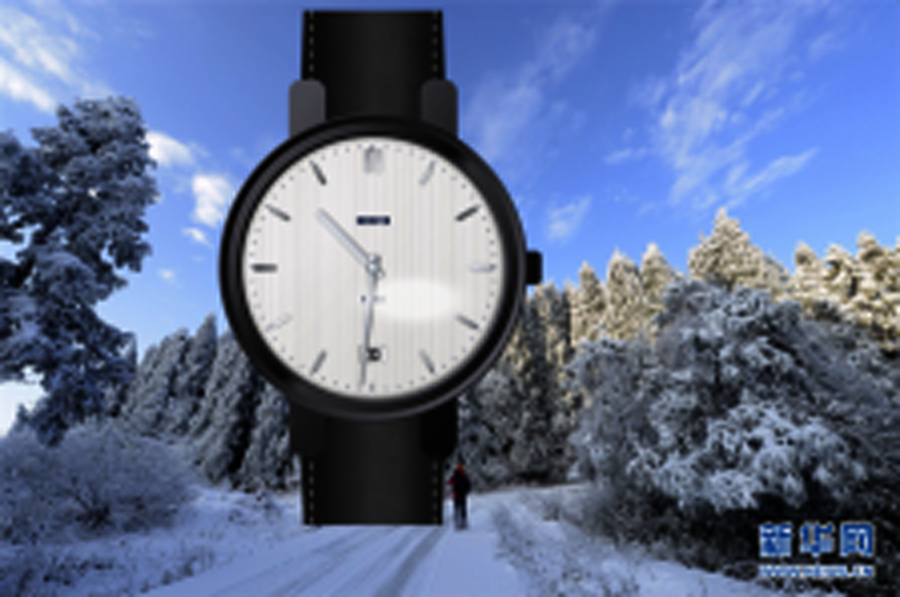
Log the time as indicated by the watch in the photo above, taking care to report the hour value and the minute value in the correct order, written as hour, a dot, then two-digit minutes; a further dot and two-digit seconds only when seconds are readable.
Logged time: 10.31
